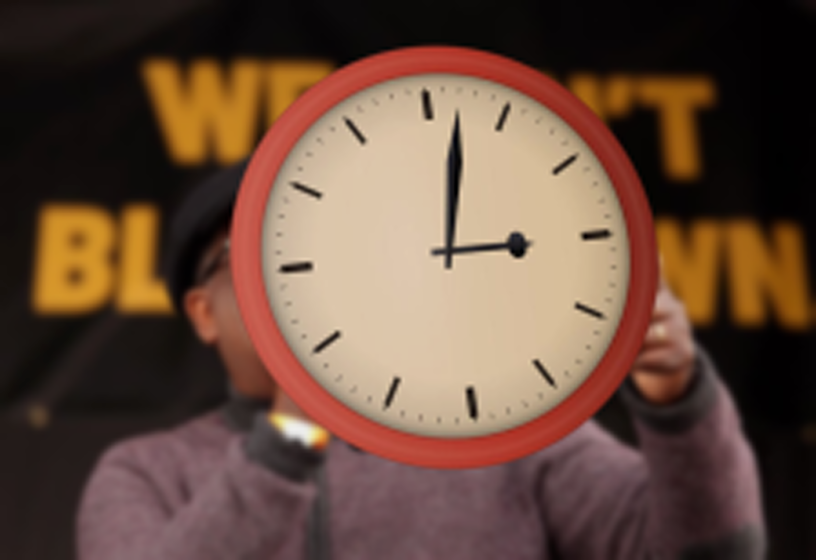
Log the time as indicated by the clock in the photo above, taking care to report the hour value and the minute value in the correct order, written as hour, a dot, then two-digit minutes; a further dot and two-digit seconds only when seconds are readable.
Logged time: 3.02
